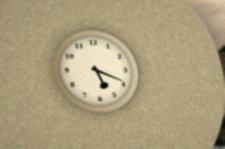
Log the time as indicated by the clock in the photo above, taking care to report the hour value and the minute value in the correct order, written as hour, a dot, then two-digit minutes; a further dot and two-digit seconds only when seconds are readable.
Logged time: 5.19
